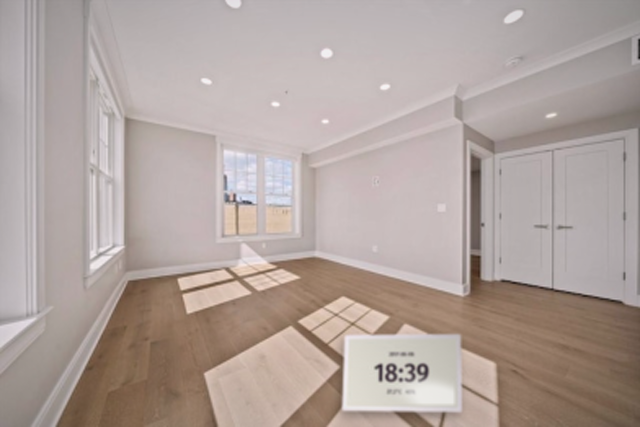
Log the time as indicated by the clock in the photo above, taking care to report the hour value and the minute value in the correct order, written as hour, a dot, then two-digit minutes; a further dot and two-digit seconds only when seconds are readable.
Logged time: 18.39
